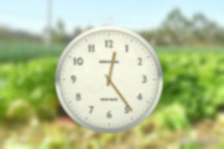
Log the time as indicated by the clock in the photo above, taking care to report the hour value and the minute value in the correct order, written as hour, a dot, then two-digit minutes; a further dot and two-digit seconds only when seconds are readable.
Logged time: 12.24
